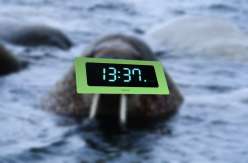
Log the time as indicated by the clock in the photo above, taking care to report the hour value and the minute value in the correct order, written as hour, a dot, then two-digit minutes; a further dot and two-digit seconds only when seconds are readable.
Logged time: 13.37
